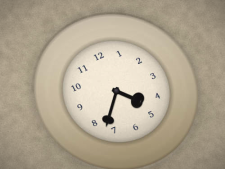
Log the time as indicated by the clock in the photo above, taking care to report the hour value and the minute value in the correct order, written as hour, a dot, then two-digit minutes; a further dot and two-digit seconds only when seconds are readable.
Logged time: 4.37
